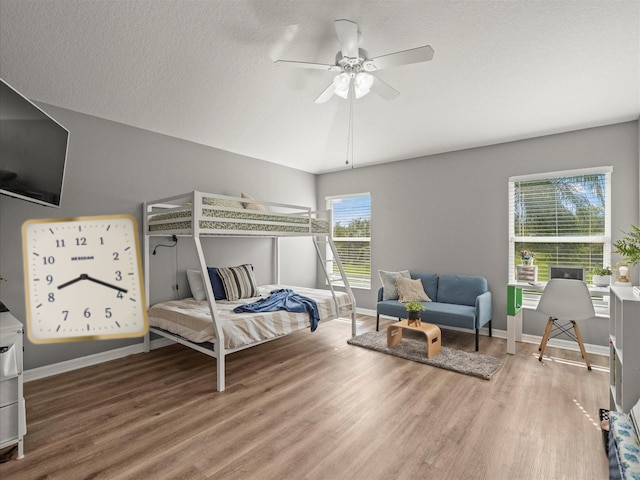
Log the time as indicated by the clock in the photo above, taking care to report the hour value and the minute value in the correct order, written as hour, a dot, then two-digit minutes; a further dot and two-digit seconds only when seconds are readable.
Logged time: 8.19
